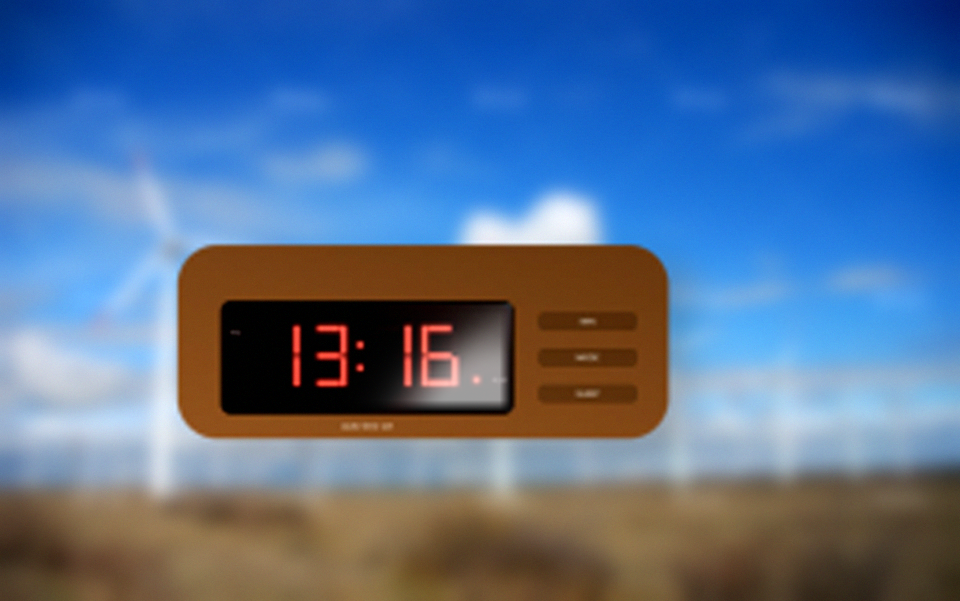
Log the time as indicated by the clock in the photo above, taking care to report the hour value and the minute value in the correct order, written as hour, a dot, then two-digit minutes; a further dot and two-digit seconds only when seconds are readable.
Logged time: 13.16
